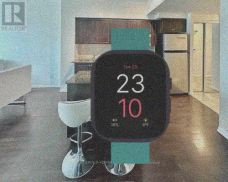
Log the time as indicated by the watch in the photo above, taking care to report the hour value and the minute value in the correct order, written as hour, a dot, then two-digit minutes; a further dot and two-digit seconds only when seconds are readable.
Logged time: 23.10
